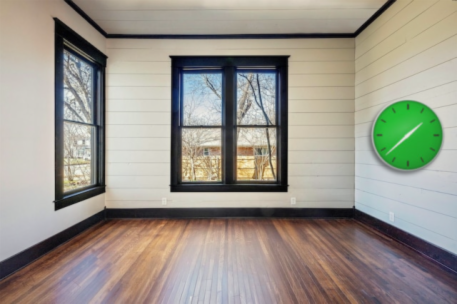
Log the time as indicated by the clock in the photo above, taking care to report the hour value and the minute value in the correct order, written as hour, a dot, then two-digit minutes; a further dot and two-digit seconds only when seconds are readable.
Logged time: 1.38
